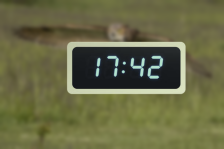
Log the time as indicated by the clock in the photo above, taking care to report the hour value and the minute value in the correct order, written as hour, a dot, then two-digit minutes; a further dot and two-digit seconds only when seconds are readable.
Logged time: 17.42
